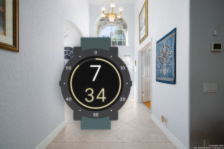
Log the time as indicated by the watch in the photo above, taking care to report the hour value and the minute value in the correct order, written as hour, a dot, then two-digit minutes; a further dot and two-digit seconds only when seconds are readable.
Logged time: 7.34
